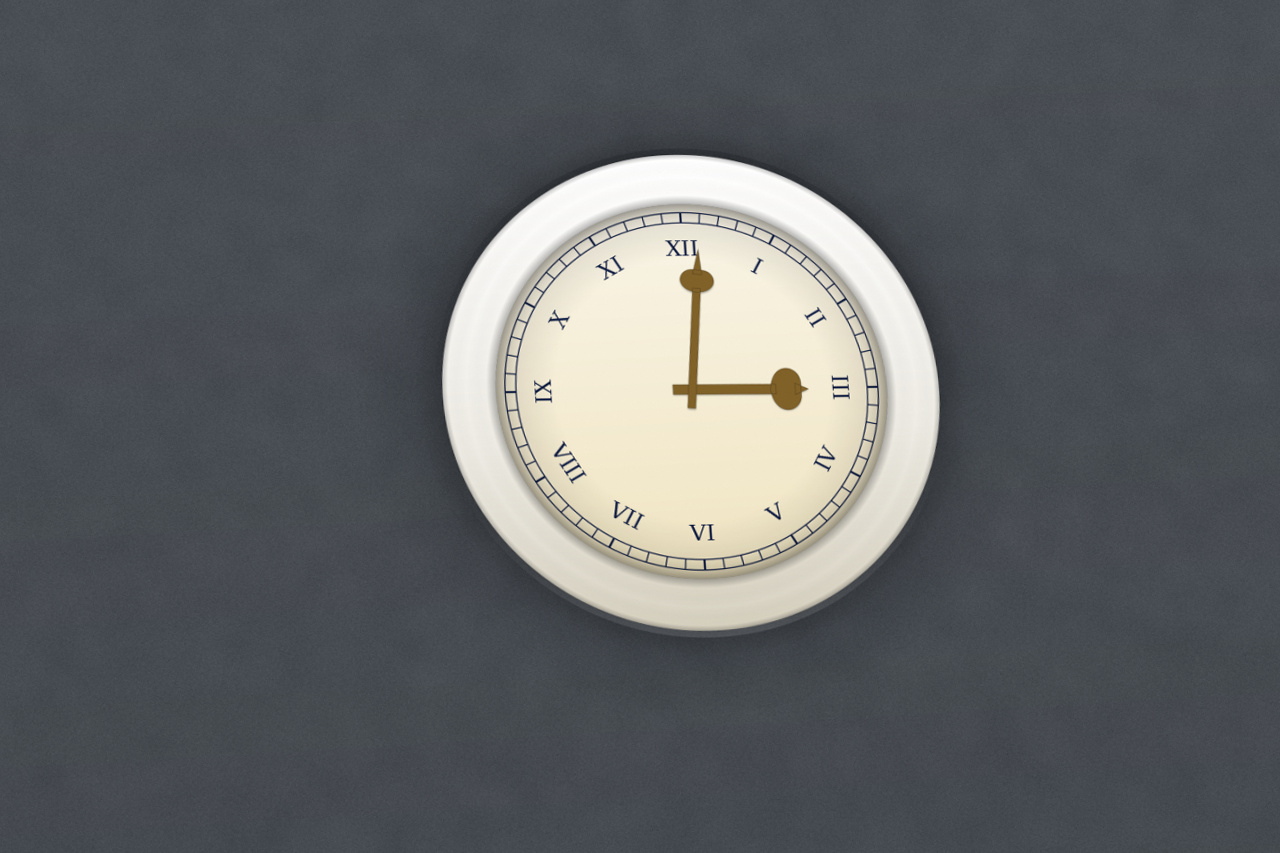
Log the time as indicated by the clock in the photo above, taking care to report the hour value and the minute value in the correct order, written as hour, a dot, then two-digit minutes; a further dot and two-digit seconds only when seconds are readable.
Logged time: 3.01
